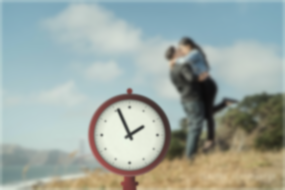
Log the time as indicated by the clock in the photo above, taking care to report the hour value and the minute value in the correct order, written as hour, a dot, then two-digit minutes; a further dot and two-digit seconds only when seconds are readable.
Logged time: 1.56
